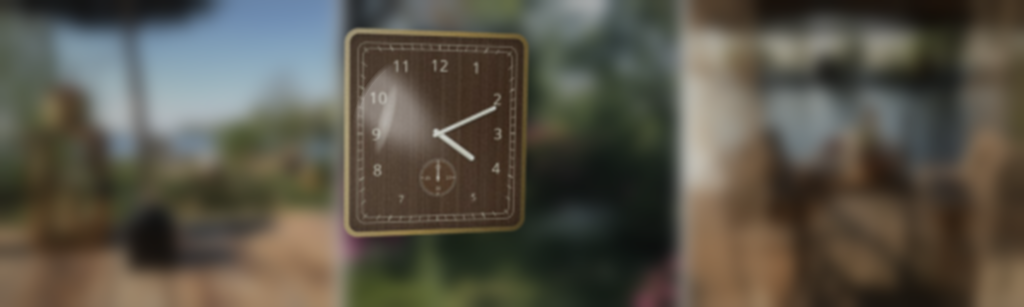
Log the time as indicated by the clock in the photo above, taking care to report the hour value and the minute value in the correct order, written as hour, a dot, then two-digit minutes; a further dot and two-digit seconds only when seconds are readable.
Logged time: 4.11
